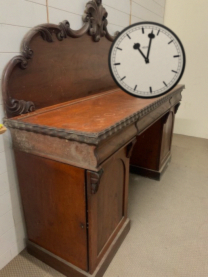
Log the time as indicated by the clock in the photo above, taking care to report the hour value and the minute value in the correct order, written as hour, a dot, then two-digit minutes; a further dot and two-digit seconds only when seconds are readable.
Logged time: 11.03
